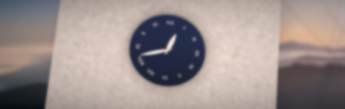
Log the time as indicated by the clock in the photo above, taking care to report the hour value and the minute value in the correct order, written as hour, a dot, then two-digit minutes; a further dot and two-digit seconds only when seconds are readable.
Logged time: 12.42
